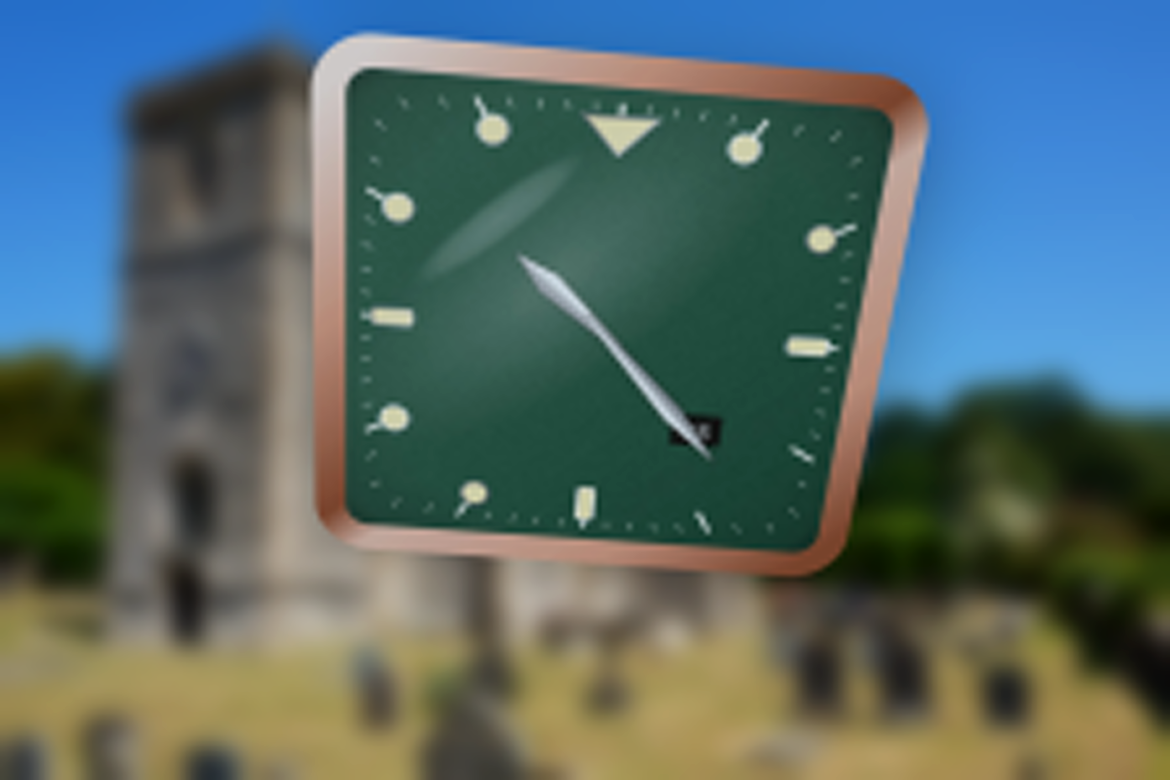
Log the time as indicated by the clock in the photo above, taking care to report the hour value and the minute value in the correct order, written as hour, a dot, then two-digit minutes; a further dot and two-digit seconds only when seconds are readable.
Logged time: 10.23
